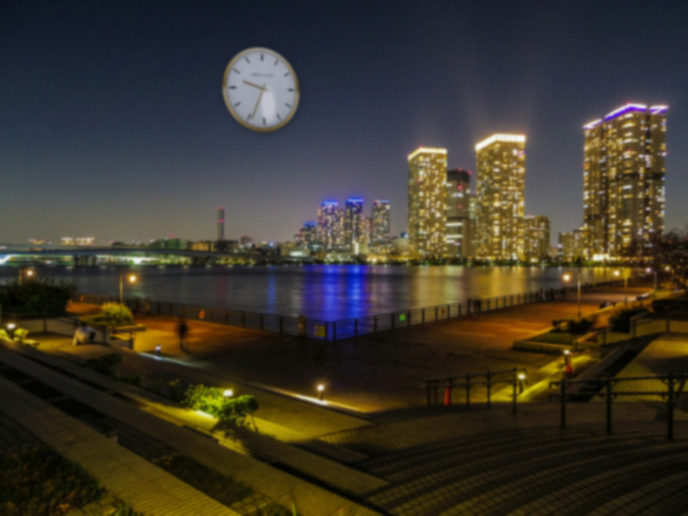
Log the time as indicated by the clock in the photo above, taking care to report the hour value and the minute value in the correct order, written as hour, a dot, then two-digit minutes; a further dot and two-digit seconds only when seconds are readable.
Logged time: 9.34
